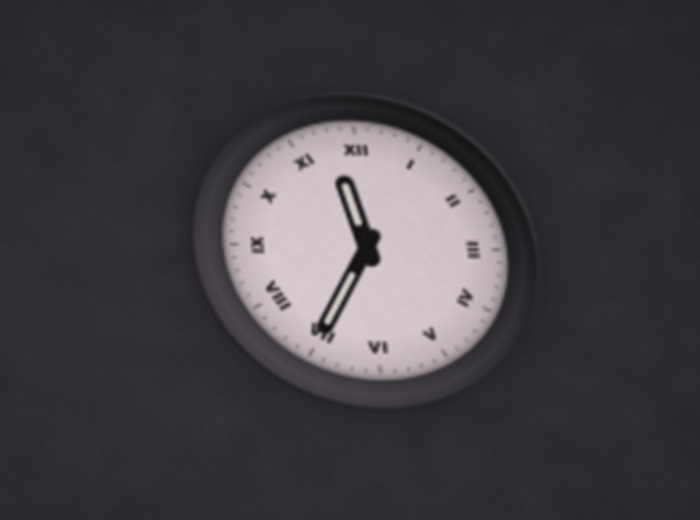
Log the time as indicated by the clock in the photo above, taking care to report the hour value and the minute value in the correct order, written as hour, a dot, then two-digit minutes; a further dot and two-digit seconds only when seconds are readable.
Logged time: 11.35
